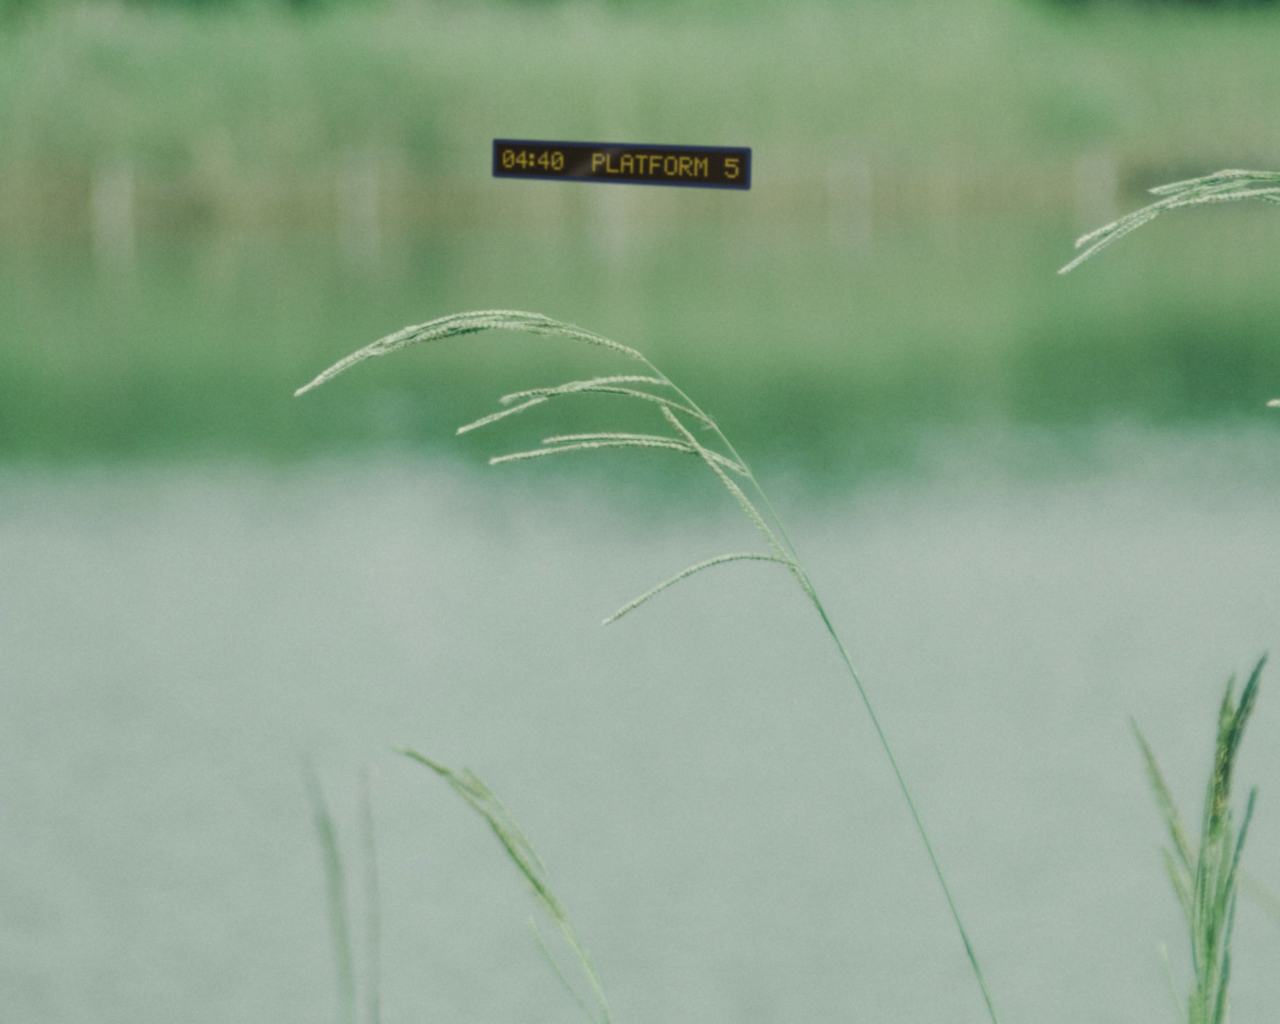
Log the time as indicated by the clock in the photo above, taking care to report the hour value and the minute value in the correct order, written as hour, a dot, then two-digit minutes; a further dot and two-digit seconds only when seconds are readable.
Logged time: 4.40
